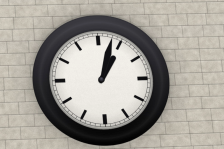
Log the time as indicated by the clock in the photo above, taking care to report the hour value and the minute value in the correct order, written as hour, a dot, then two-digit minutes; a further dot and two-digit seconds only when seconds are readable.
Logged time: 1.03
